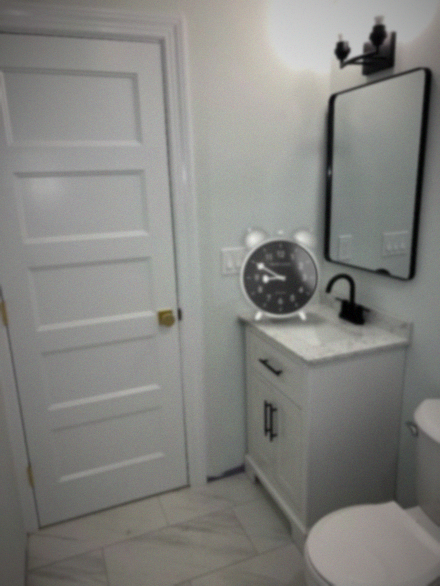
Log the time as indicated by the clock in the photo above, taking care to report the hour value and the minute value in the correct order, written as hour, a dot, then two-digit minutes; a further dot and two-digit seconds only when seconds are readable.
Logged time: 8.50
